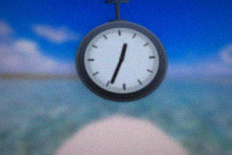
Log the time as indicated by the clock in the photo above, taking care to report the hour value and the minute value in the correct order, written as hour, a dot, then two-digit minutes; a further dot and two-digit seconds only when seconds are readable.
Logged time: 12.34
